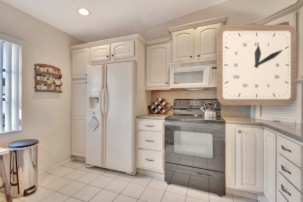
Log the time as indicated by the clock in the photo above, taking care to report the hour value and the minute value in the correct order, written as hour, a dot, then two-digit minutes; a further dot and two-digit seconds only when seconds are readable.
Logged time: 12.10
